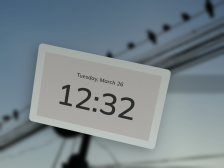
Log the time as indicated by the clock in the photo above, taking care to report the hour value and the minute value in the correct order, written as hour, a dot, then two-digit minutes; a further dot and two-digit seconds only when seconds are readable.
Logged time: 12.32
